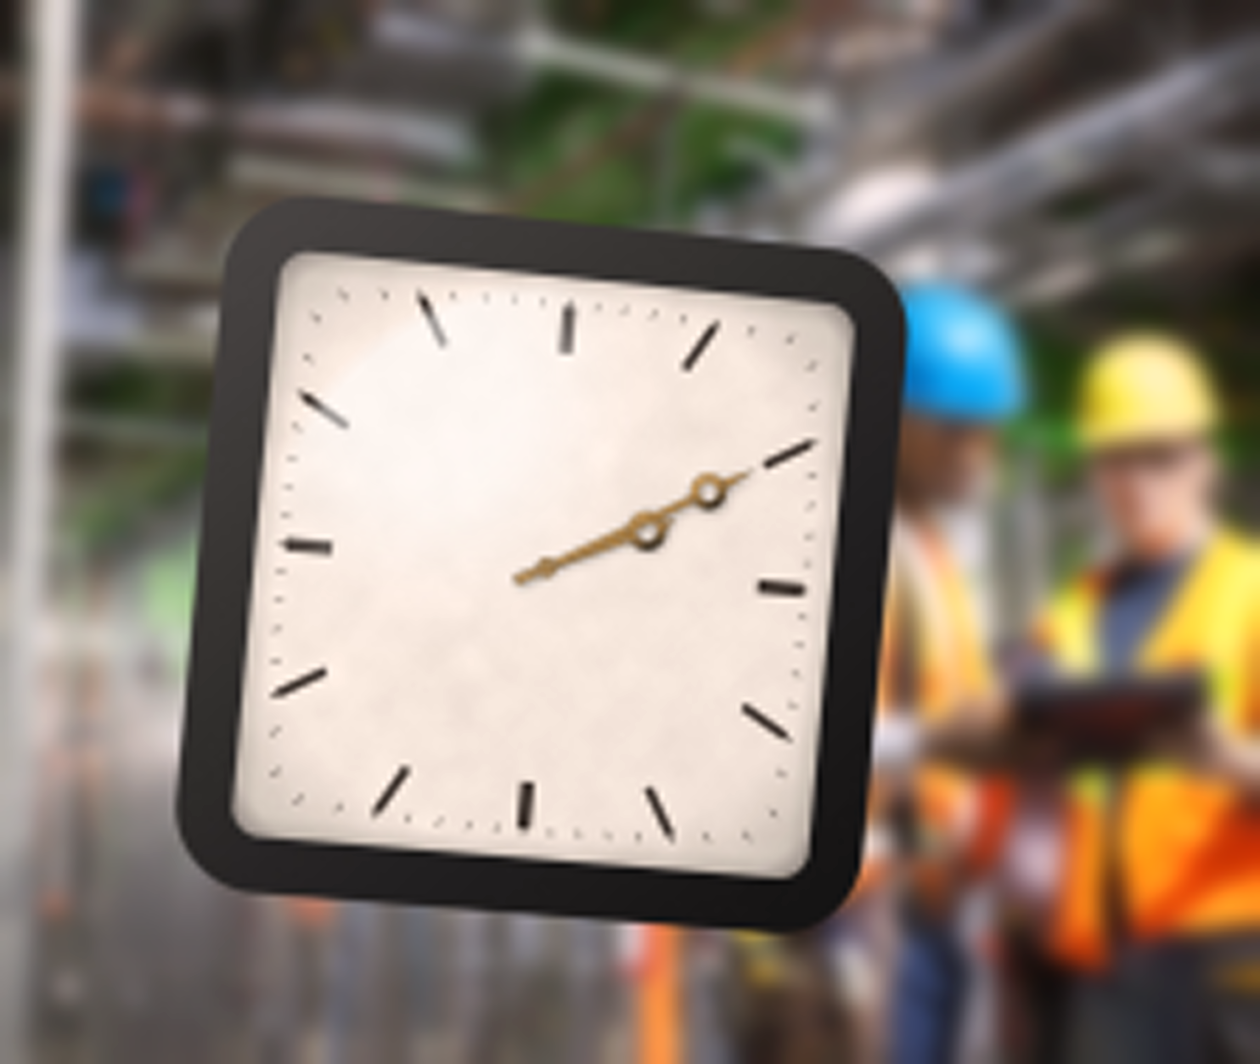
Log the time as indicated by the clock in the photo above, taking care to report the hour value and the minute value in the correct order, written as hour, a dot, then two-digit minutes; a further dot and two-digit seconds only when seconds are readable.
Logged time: 2.10
